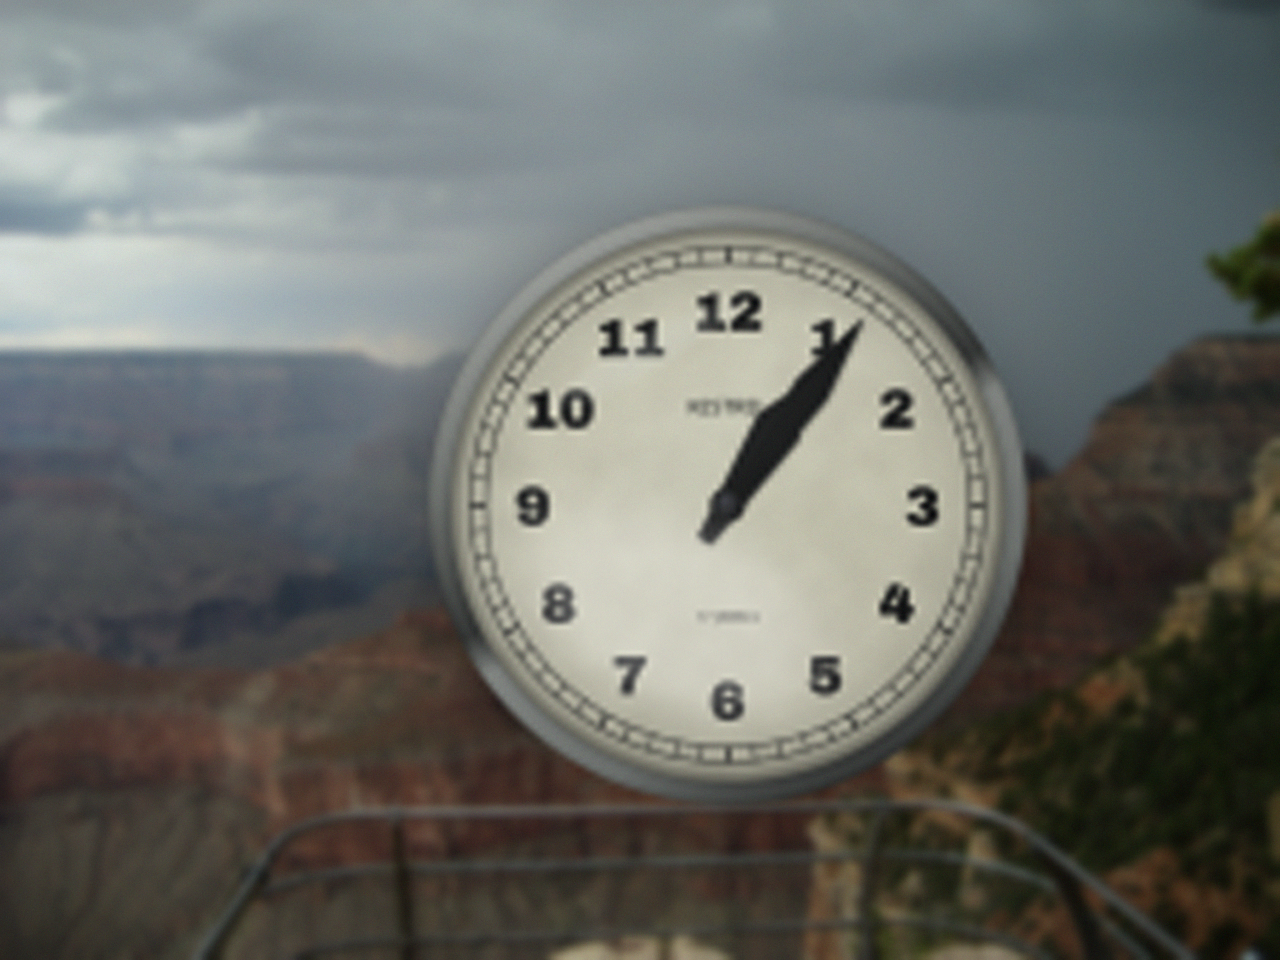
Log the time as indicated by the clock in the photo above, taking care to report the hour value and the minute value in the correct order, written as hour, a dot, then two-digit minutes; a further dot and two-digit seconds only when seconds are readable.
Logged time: 1.06
